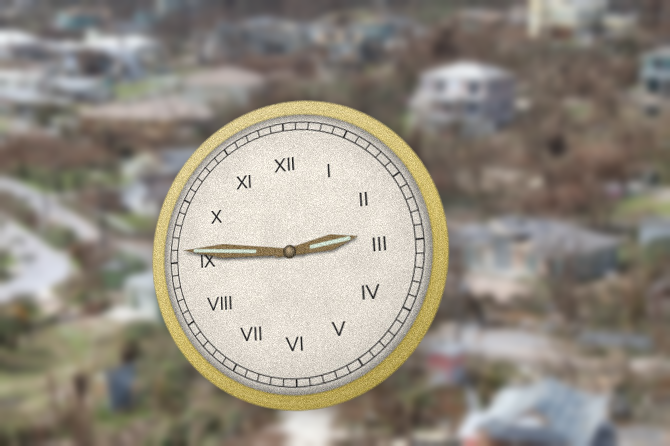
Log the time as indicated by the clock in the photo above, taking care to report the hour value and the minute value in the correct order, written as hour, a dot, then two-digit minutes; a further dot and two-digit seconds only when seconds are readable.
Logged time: 2.46
